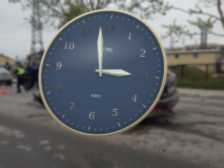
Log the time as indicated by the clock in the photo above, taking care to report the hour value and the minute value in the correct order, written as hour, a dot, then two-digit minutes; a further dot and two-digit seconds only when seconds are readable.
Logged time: 2.58
